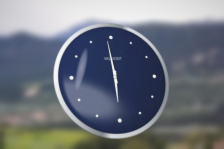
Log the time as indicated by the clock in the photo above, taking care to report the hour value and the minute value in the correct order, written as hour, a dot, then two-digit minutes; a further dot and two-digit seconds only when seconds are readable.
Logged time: 5.59
